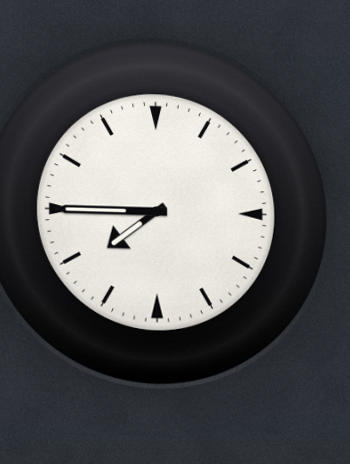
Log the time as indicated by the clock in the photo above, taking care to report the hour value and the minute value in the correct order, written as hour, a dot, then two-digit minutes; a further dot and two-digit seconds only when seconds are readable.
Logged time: 7.45
